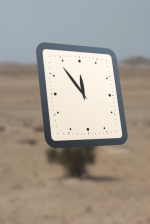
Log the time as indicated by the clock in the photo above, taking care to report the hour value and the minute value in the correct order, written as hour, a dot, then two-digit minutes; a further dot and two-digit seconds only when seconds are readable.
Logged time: 11.54
